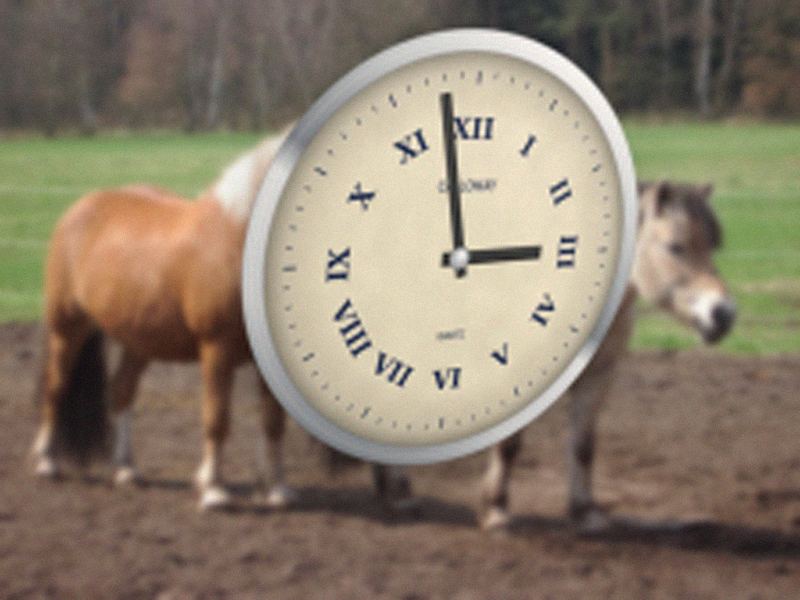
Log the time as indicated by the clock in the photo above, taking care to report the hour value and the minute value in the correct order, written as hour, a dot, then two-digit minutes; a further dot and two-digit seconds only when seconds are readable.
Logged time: 2.58
